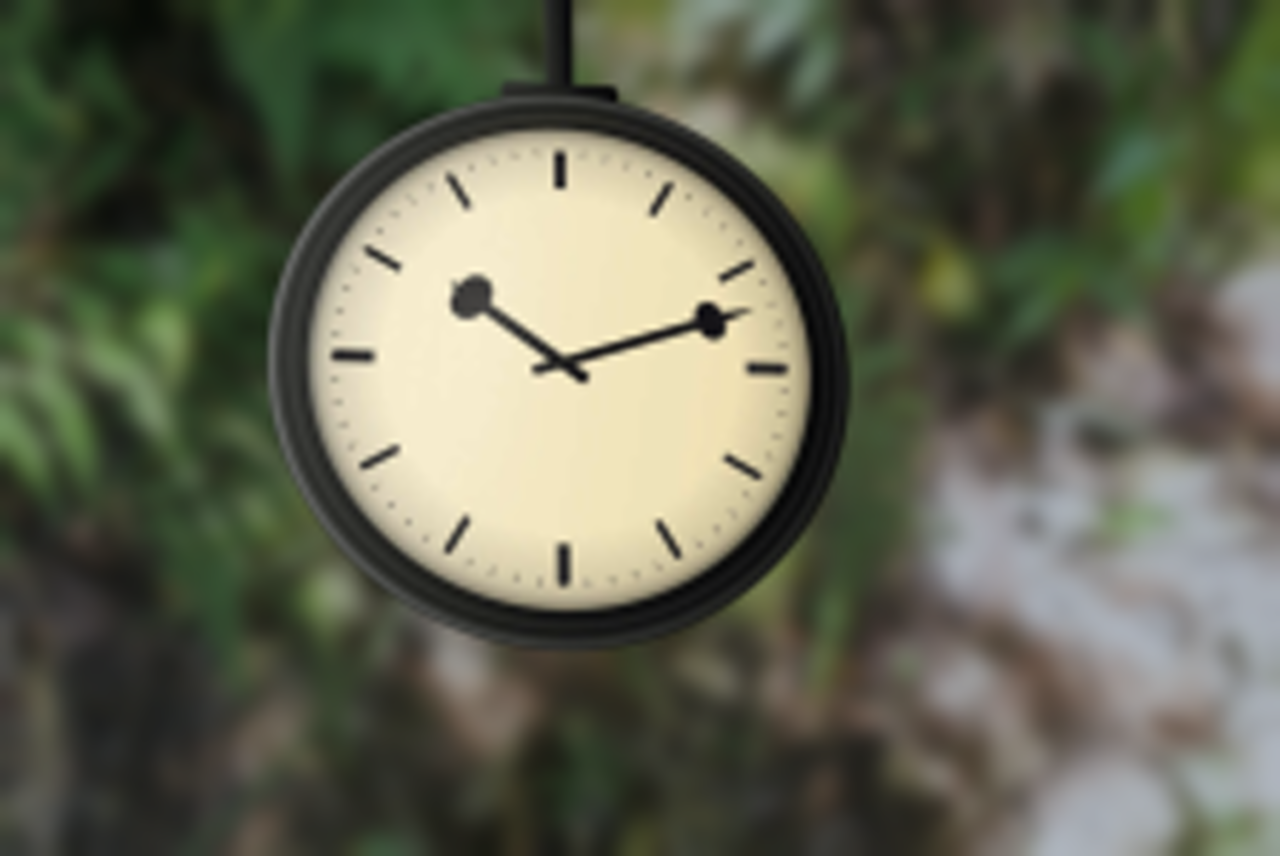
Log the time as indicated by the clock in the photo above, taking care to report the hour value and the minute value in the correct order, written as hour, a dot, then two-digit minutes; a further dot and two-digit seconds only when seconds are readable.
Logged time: 10.12
